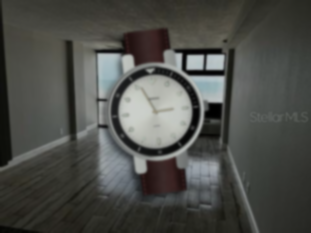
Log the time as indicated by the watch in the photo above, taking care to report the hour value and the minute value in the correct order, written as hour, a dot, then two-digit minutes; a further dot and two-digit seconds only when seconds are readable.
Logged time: 2.56
